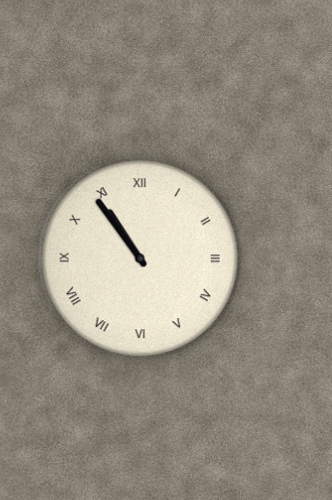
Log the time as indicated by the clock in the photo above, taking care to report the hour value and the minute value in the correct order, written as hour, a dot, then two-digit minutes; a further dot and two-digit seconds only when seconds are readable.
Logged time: 10.54
